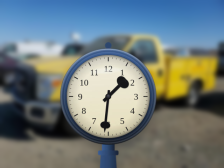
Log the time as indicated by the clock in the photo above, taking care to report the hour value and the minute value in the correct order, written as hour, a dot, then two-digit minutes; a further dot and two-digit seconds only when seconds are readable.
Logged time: 1.31
